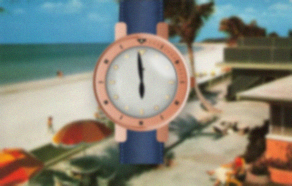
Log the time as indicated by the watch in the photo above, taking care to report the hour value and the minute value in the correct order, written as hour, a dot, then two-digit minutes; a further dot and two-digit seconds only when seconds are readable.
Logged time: 5.59
